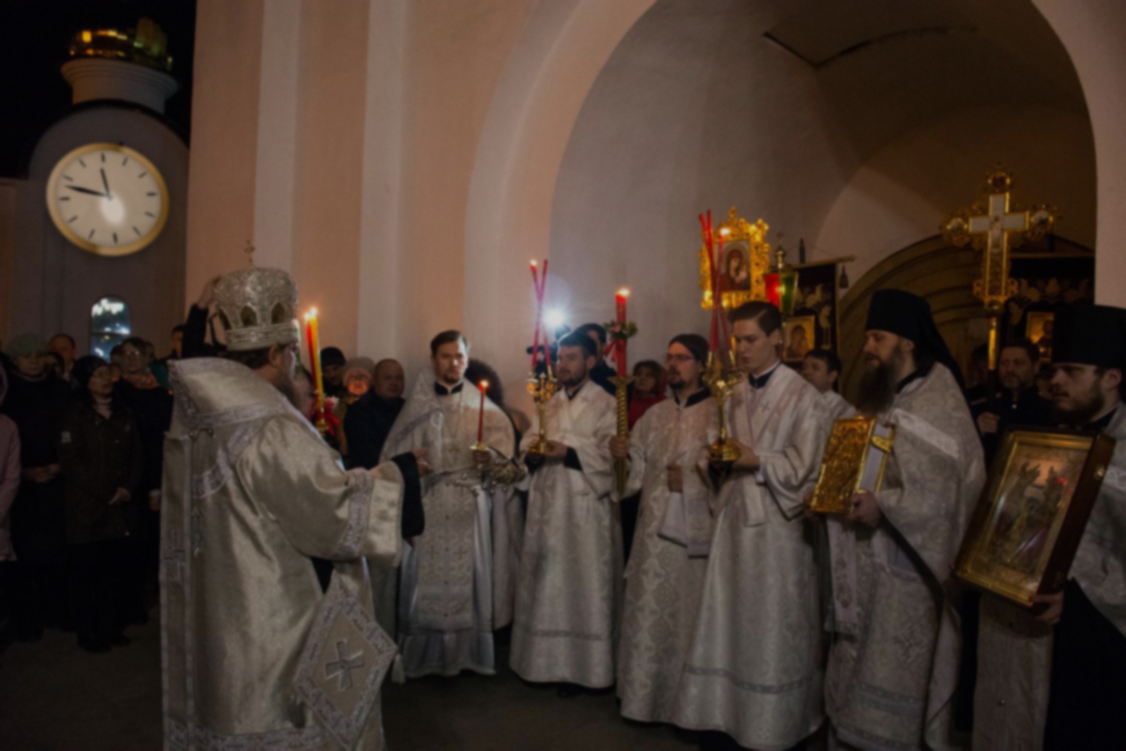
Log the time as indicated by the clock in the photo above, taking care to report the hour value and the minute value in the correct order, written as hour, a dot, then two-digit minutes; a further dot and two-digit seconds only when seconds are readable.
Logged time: 11.48
